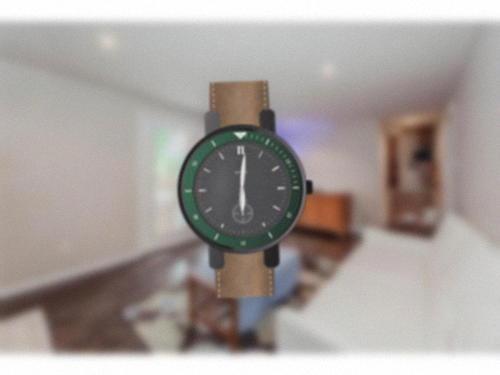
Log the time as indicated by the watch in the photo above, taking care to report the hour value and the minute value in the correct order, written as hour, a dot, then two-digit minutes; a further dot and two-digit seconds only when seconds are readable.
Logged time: 6.01
